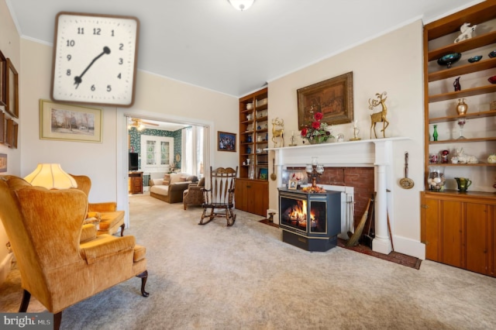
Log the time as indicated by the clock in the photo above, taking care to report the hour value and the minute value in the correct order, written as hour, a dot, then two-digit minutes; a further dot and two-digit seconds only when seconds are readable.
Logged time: 1.36
